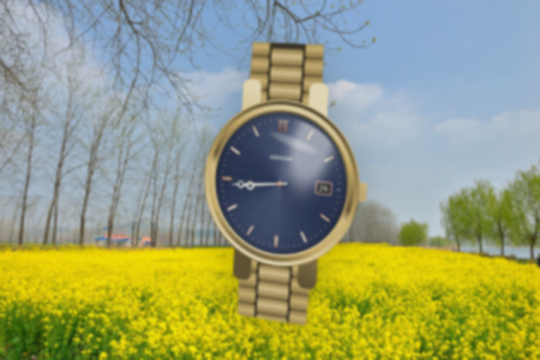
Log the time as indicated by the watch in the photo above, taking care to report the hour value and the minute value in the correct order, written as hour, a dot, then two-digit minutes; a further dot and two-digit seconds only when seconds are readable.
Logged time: 8.44
